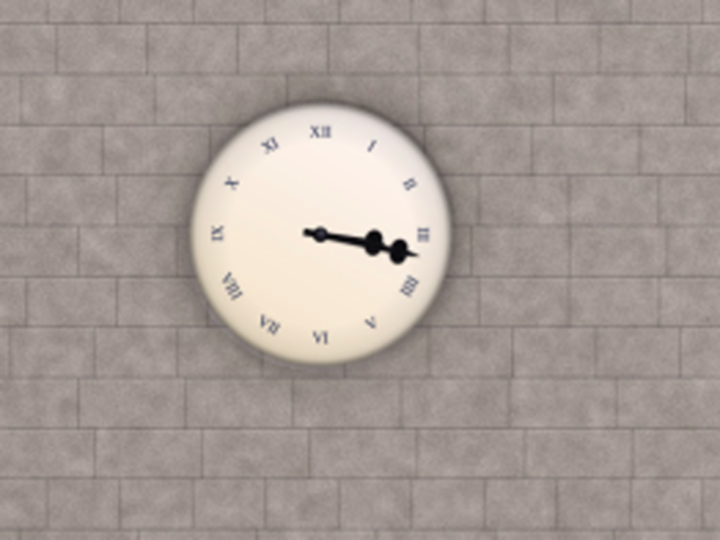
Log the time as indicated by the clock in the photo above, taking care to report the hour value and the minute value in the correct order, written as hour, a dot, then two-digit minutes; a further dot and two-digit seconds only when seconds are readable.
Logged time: 3.17
